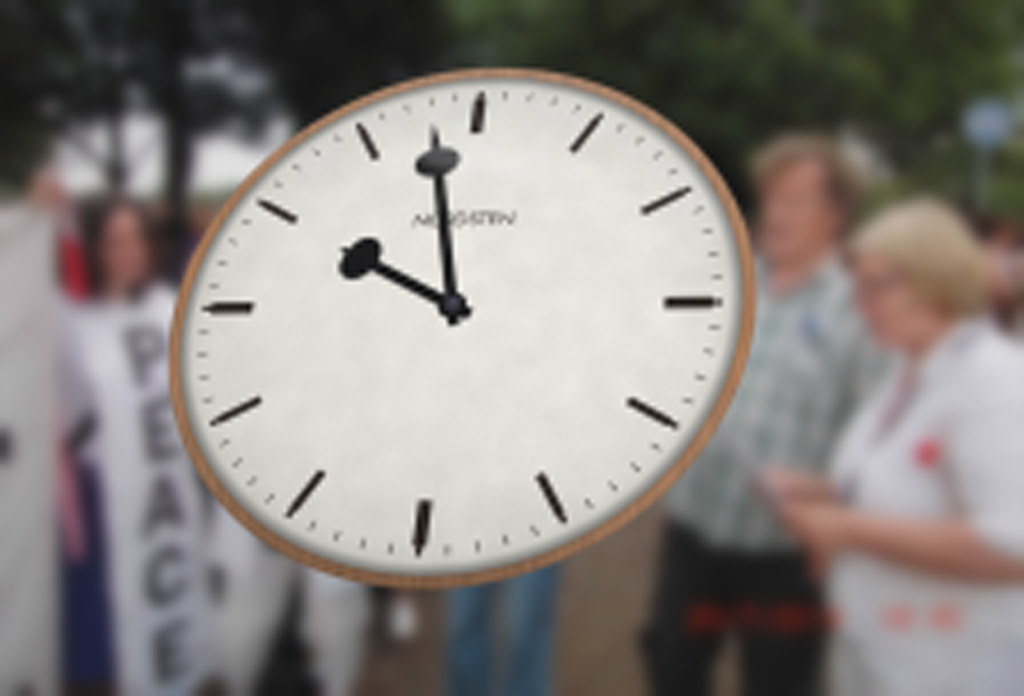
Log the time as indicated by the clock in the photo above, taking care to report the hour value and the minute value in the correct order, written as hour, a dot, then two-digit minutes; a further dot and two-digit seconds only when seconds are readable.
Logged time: 9.58
